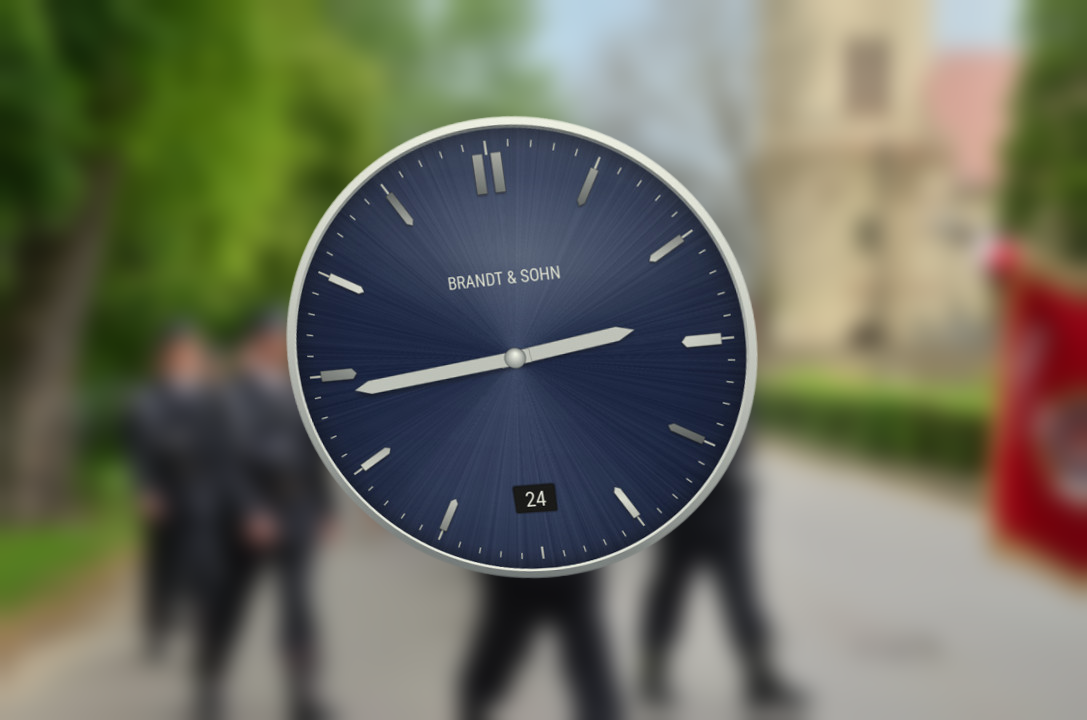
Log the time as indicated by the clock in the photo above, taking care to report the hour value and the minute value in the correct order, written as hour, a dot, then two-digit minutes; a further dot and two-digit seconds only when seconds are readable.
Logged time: 2.44
